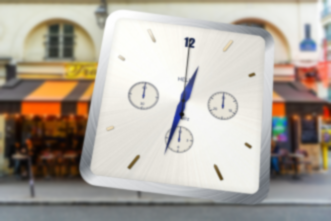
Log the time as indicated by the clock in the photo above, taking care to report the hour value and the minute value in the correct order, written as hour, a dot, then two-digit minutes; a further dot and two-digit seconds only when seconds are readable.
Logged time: 12.32
